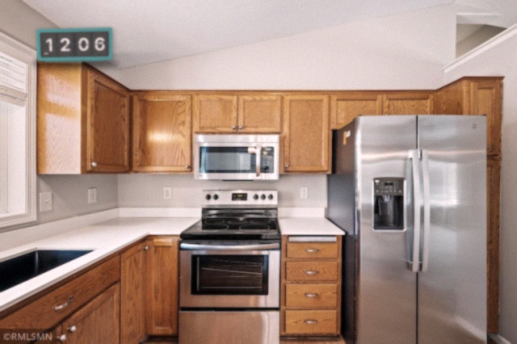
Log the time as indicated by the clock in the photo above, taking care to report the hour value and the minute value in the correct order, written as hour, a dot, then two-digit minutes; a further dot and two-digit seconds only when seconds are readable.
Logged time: 12.06
